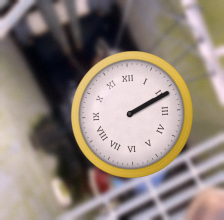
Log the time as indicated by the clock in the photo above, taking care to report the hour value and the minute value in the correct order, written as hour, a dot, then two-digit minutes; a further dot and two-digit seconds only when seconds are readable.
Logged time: 2.11
